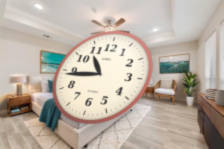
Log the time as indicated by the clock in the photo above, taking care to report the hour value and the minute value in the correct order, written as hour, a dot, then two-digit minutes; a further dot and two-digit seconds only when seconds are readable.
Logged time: 10.44
